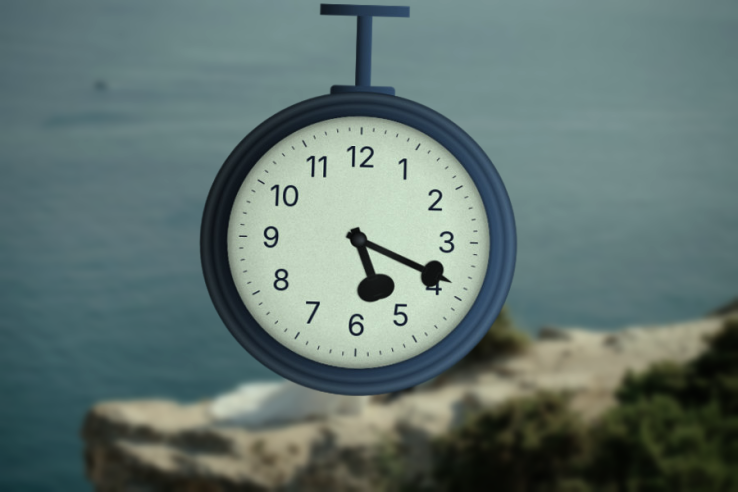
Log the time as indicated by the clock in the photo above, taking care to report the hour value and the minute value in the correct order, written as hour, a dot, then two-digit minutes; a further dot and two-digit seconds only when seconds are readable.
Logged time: 5.19
